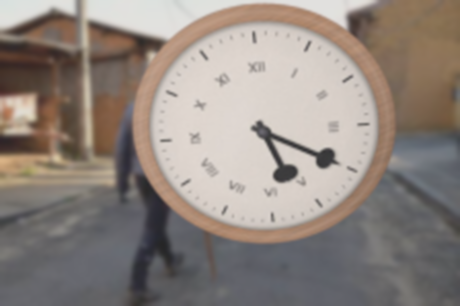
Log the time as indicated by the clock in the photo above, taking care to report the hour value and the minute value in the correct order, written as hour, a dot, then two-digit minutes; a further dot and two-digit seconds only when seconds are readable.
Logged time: 5.20
